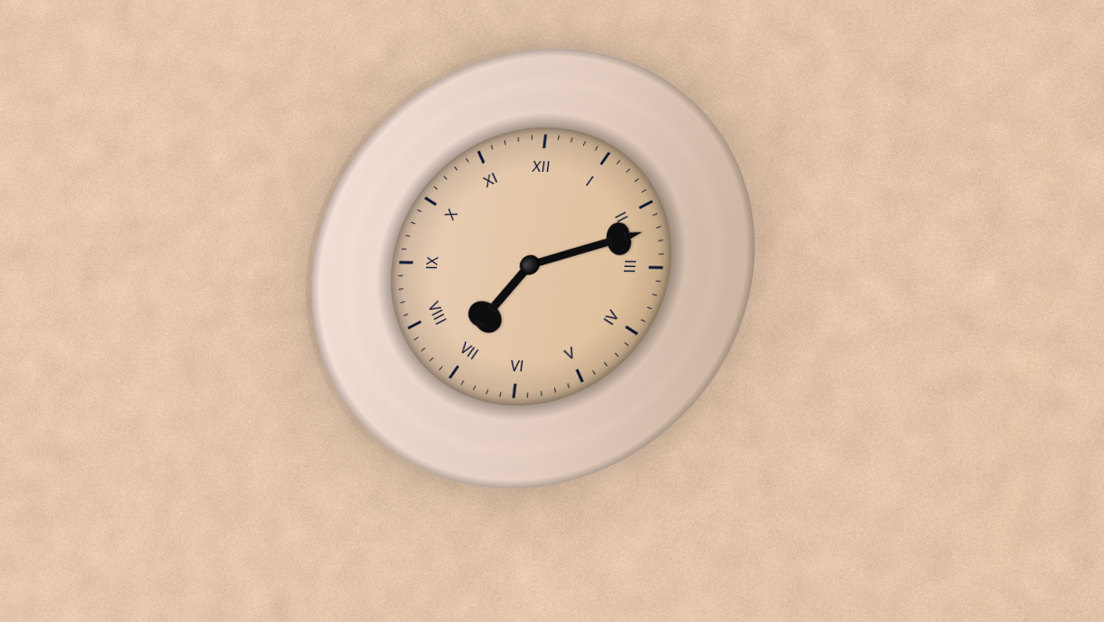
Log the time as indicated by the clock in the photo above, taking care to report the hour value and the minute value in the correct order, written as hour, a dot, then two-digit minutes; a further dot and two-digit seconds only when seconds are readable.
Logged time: 7.12
